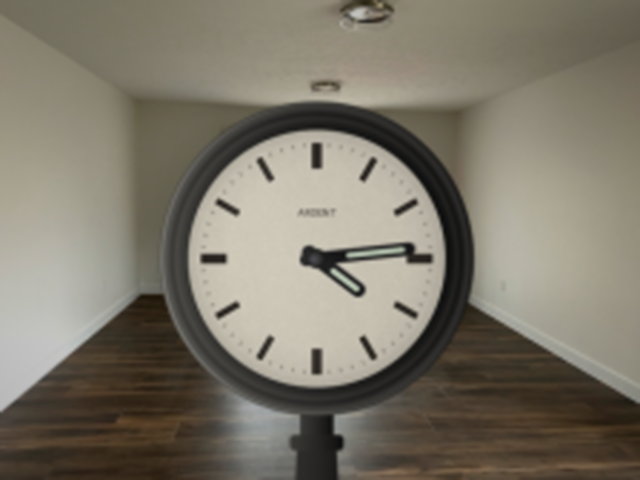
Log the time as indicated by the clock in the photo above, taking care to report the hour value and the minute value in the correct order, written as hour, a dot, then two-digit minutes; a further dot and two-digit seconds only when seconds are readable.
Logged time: 4.14
